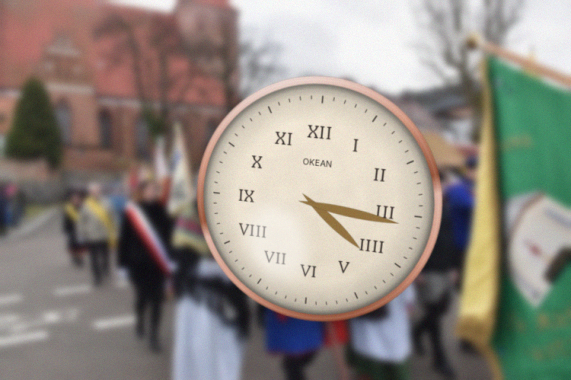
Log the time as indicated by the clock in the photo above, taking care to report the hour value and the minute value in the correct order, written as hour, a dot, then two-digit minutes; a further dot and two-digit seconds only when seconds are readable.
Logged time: 4.16
